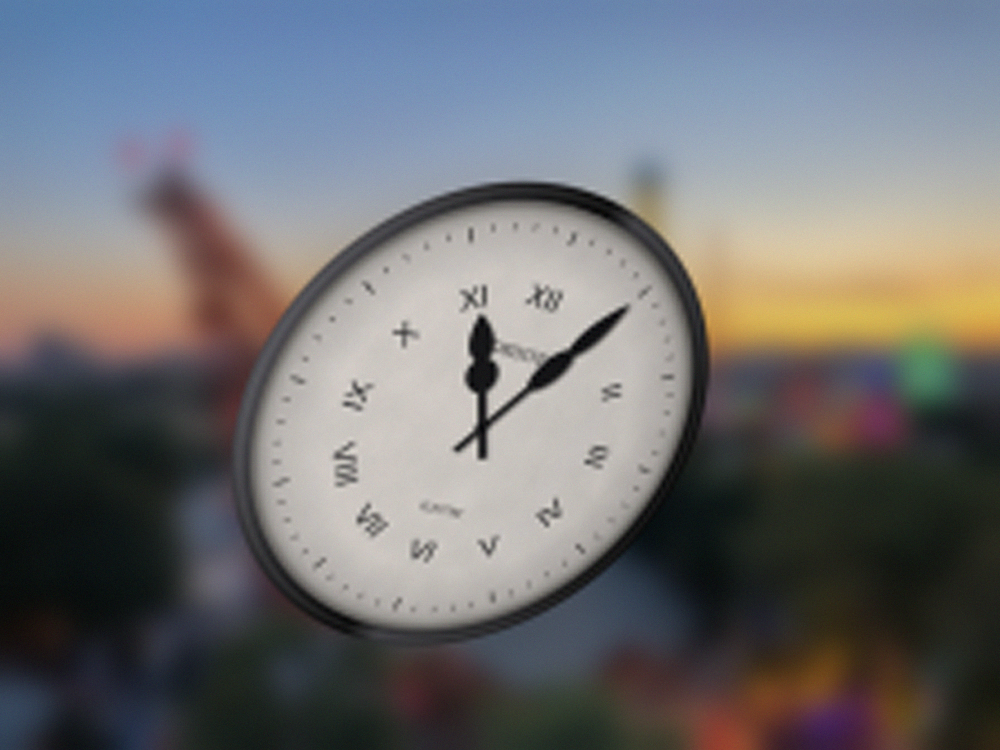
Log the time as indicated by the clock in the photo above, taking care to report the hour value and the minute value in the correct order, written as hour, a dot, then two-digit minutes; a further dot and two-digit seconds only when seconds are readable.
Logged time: 11.05
